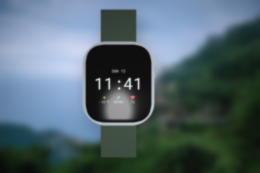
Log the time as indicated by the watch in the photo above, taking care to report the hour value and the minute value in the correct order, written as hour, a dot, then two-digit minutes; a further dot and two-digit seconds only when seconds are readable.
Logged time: 11.41
